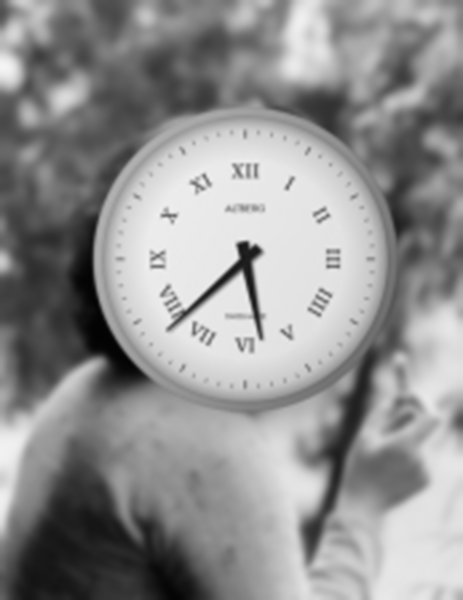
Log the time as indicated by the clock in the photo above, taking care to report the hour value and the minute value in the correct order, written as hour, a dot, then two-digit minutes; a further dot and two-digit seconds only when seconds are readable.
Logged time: 5.38
